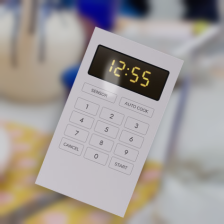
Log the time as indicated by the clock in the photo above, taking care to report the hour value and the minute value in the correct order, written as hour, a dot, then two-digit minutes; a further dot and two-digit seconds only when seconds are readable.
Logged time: 12.55
